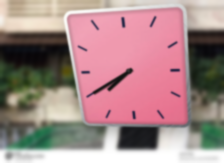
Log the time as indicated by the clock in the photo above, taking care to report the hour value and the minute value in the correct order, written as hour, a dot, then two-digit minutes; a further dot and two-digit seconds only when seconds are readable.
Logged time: 7.40
